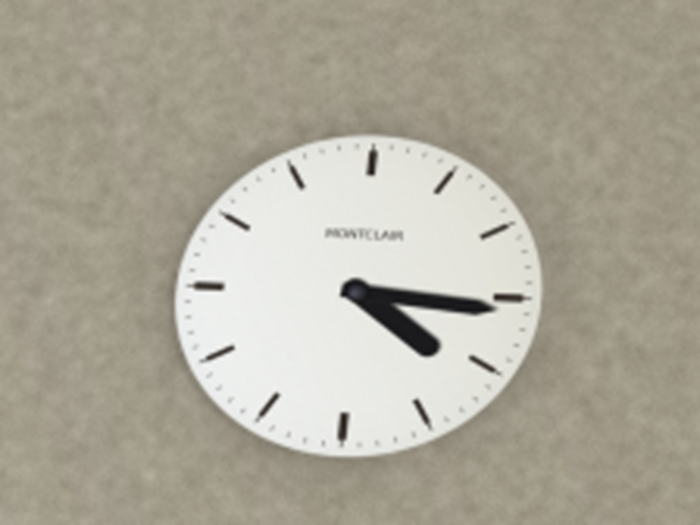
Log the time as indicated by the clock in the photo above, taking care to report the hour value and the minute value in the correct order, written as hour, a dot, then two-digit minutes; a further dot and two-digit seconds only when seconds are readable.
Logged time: 4.16
